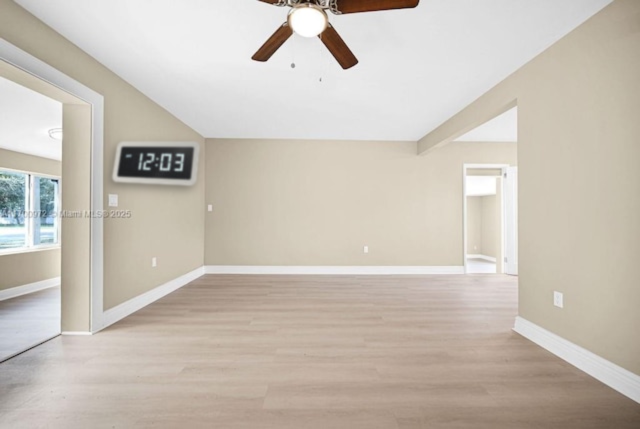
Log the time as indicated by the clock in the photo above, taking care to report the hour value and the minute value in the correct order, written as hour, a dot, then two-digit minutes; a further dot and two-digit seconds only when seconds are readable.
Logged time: 12.03
